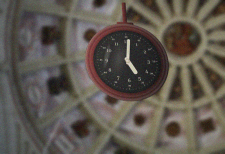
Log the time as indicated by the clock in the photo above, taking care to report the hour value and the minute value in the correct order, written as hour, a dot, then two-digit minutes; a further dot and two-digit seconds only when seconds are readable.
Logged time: 5.01
